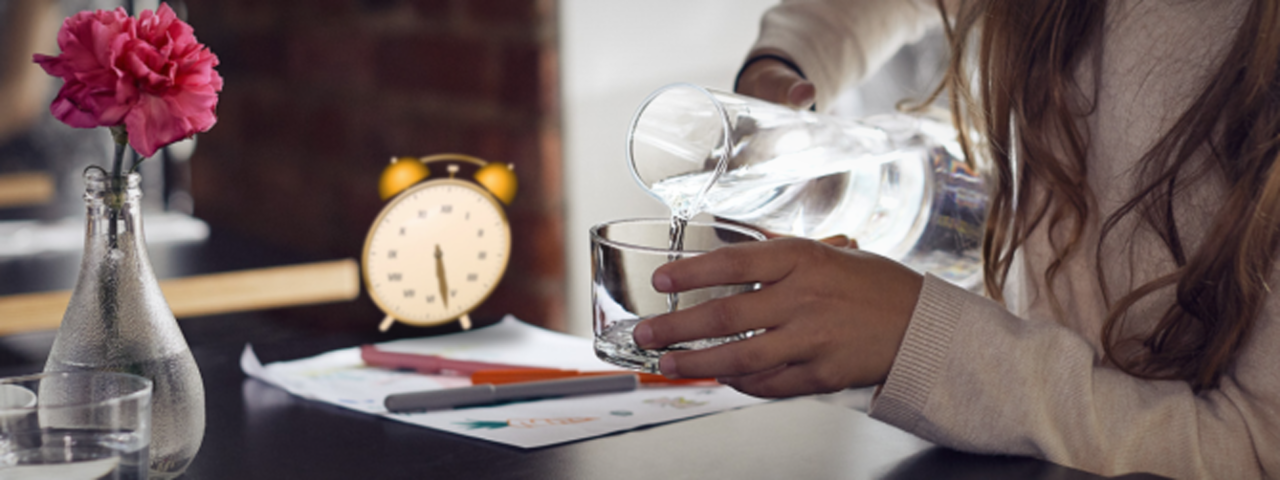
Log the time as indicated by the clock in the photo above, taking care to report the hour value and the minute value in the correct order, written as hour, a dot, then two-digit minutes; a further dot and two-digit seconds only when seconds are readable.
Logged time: 5.27
